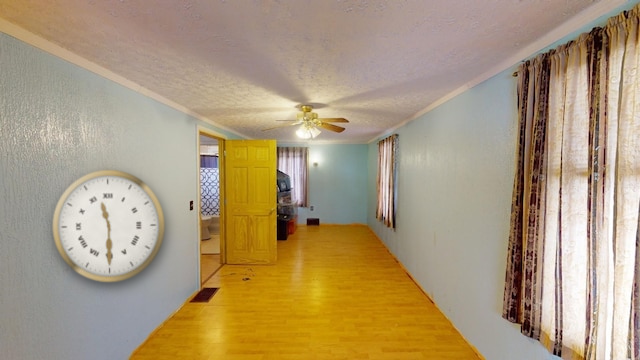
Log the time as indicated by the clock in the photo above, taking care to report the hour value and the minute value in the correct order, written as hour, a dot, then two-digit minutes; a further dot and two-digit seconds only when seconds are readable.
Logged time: 11.30
